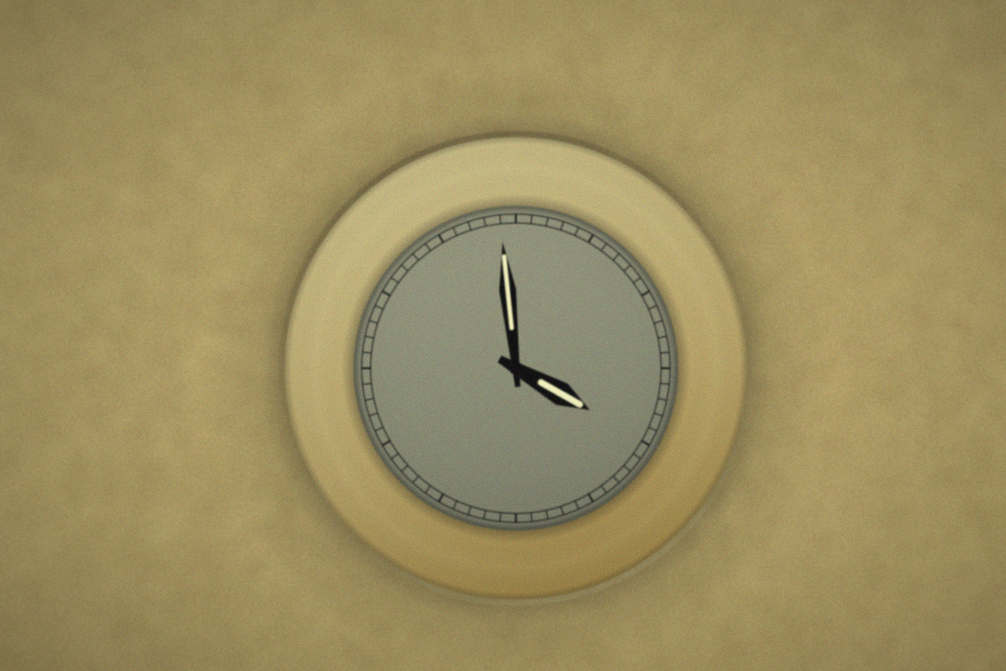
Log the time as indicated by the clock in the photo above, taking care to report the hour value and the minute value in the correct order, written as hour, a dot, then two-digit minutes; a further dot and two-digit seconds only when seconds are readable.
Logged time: 3.59
